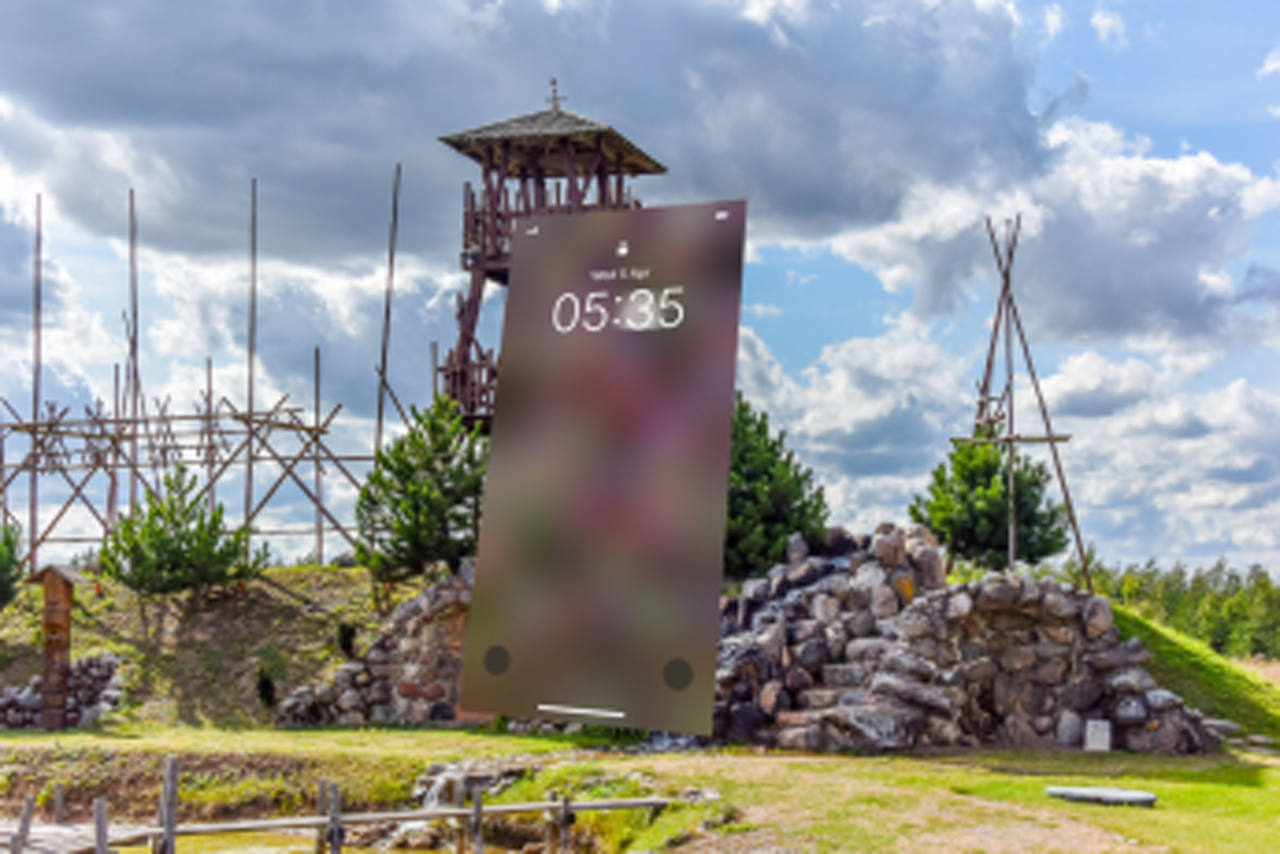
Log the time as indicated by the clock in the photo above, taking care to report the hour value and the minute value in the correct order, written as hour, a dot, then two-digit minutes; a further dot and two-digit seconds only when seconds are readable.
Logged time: 5.35
